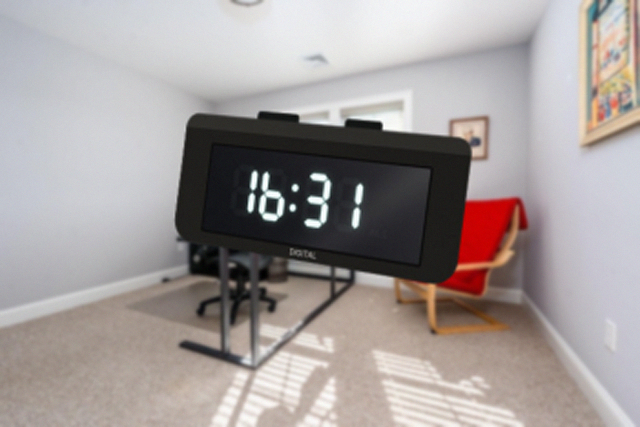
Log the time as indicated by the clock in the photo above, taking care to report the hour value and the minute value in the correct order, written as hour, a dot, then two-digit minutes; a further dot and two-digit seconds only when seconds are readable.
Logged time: 16.31
